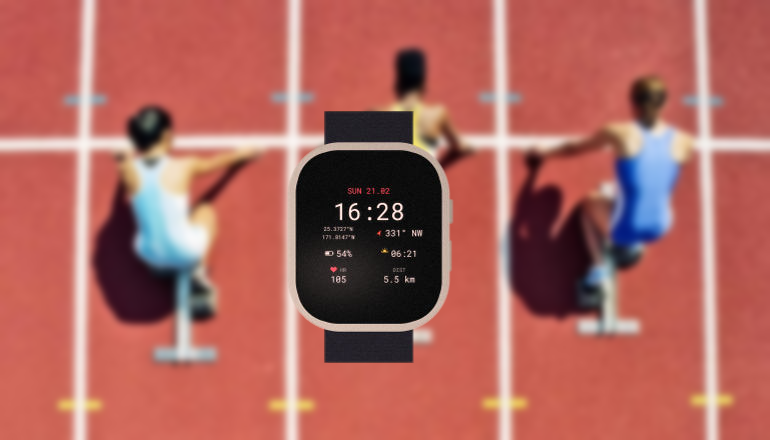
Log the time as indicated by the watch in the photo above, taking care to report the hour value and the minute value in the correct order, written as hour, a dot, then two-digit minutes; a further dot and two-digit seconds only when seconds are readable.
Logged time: 16.28
